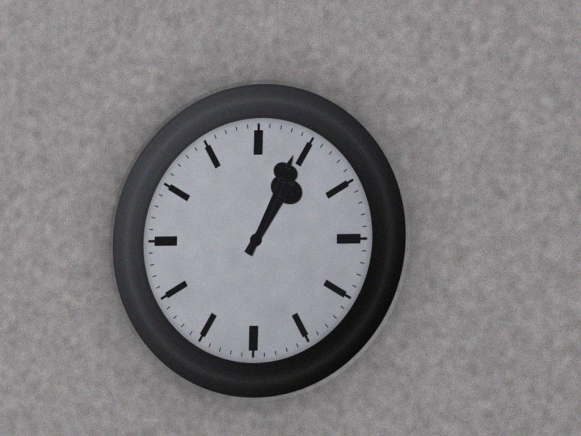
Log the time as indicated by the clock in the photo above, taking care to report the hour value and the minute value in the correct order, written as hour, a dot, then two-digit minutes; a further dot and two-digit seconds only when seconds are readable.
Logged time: 1.04
